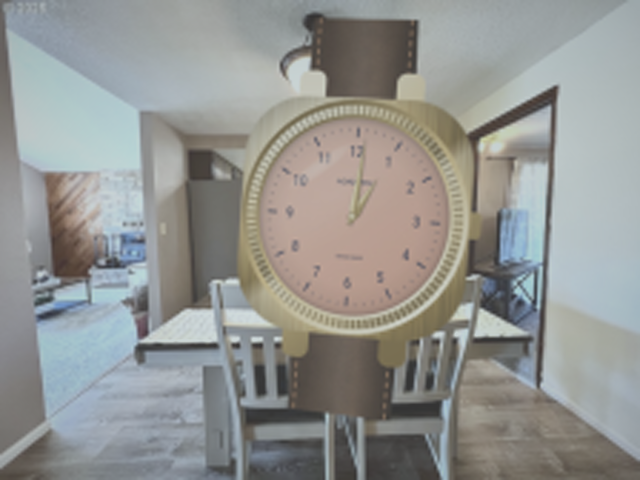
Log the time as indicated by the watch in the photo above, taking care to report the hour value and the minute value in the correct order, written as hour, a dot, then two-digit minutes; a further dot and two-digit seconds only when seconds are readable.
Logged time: 1.01
